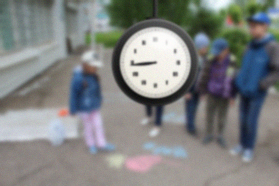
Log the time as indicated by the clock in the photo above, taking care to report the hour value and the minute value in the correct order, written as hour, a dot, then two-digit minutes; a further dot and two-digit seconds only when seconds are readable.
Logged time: 8.44
